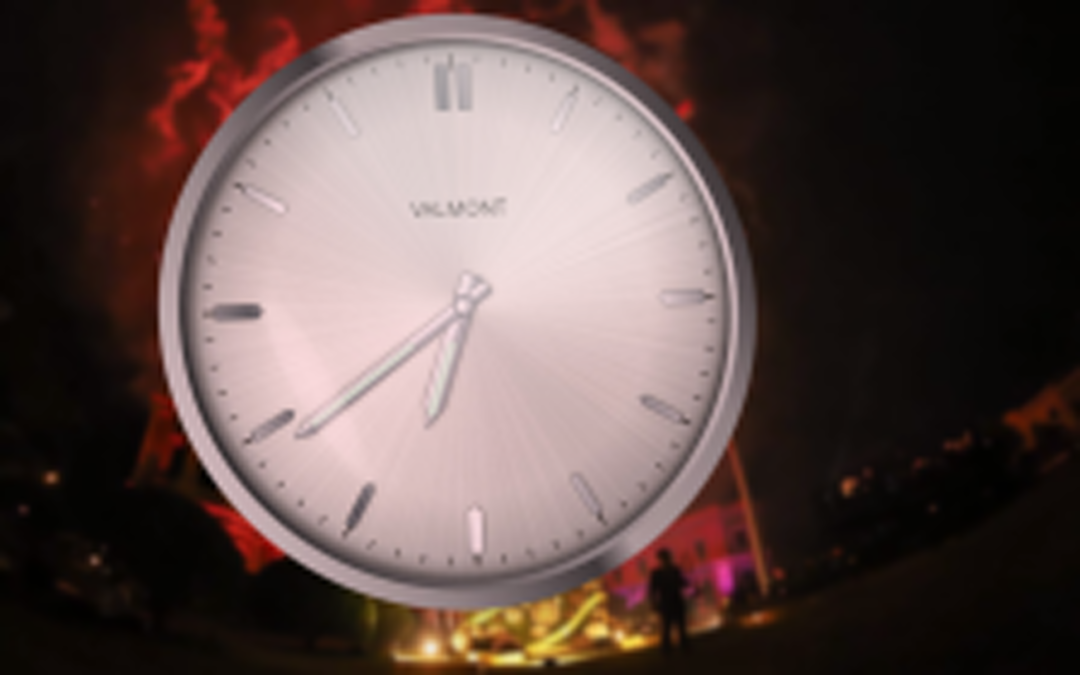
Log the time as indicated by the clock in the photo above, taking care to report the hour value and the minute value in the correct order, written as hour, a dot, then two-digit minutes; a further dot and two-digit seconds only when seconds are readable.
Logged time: 6.39
